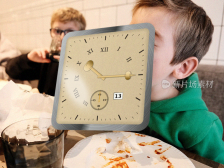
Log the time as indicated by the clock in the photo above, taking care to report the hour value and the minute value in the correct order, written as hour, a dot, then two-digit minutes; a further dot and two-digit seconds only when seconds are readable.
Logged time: 10.15
